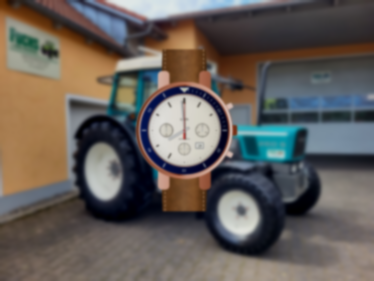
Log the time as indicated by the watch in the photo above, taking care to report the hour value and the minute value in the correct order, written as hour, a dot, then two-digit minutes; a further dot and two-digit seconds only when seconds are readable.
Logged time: 7.59
